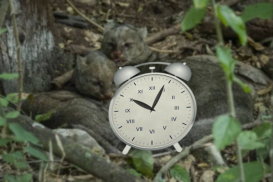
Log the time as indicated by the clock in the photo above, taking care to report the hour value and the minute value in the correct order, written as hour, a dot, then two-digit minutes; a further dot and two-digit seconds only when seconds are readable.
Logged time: 10.04
